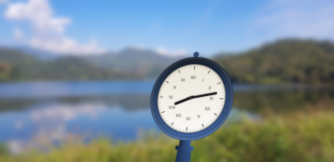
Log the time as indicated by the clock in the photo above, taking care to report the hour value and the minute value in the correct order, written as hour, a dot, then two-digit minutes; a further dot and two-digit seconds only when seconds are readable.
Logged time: 8.13
